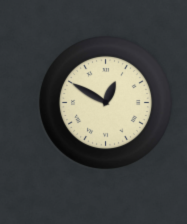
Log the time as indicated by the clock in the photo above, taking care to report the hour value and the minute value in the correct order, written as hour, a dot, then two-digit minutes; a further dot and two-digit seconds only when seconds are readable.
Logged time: 12.50
